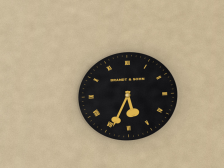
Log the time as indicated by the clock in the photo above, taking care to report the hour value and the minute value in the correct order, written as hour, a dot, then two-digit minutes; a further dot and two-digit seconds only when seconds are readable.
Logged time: 5.34
